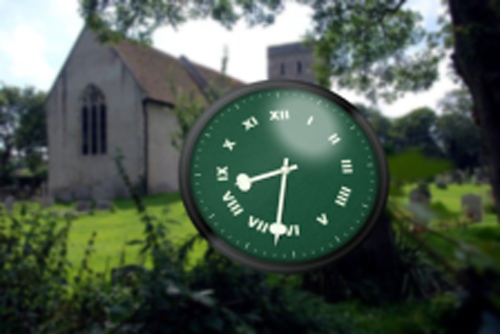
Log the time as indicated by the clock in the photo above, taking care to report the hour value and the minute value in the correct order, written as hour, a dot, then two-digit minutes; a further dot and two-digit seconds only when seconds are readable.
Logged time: 8.32
